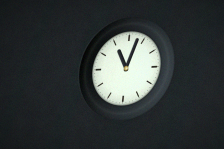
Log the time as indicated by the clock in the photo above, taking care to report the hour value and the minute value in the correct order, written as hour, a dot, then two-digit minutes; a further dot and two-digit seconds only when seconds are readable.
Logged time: 11.03
